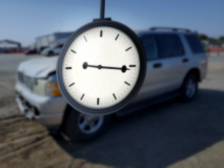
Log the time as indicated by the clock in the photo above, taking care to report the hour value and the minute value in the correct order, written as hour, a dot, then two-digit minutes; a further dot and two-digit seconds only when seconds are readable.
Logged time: 9.16
